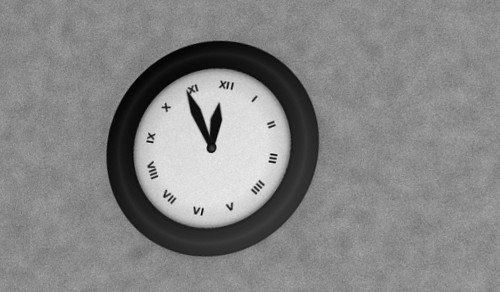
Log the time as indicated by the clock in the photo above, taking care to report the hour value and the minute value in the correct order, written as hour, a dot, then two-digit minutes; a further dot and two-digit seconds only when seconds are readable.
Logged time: 11.54
